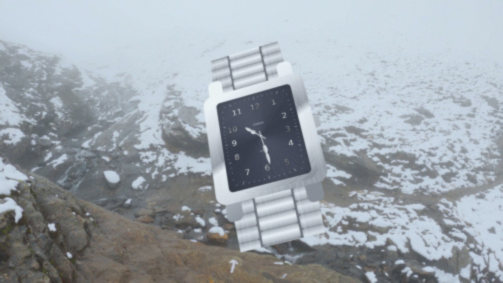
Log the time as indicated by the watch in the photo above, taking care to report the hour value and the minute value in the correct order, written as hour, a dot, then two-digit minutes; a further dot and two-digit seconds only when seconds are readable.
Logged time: 10.29
